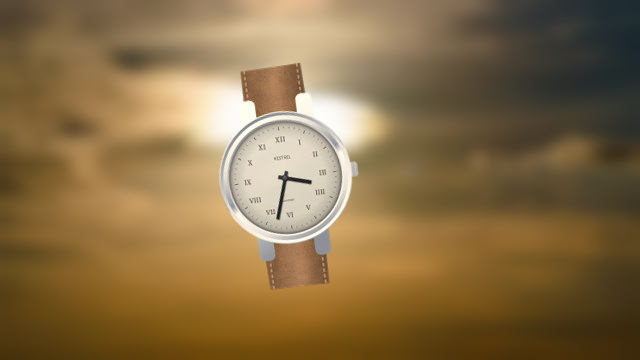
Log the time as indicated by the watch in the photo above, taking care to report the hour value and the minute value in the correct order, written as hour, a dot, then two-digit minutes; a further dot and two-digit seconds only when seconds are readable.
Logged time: 3.33
